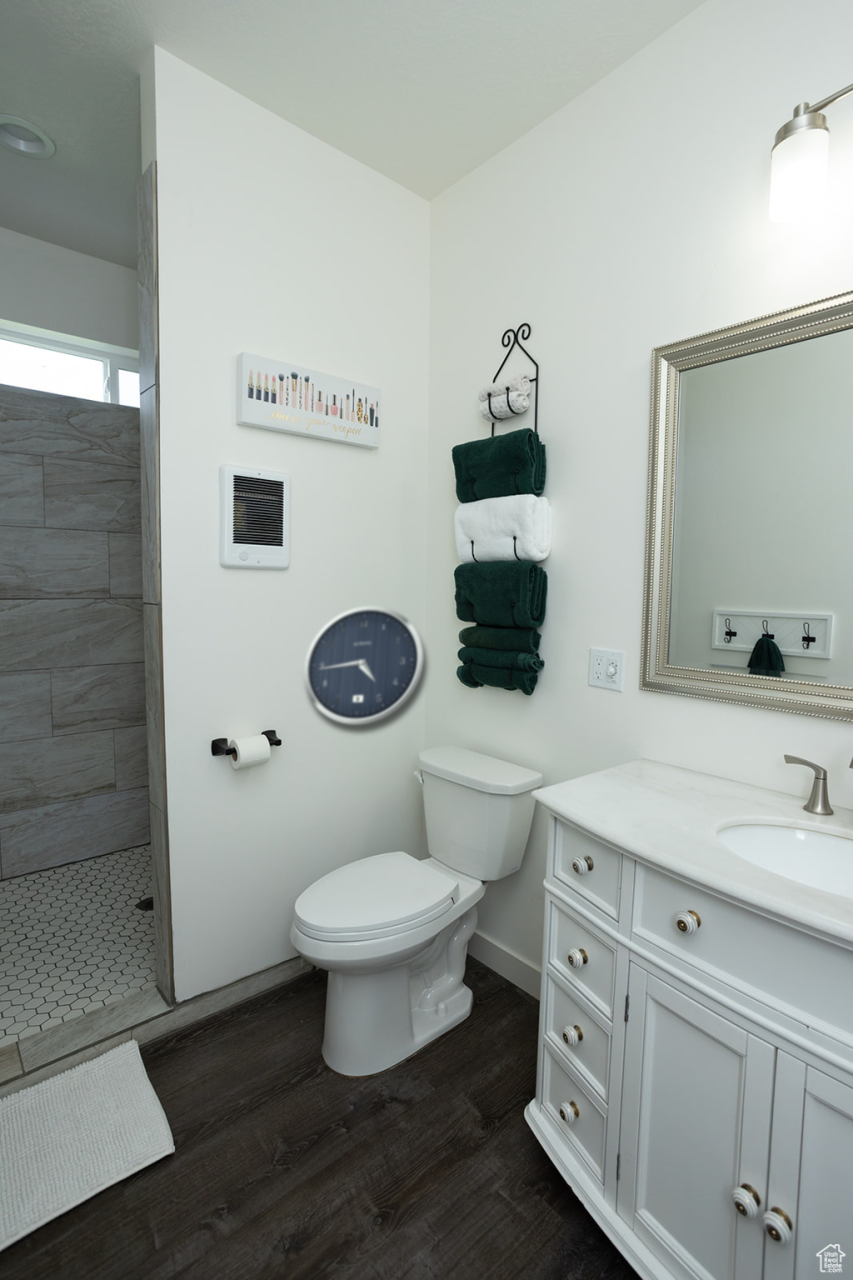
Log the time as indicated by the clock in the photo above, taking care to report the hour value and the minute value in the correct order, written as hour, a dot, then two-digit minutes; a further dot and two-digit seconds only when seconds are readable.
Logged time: 4.44
